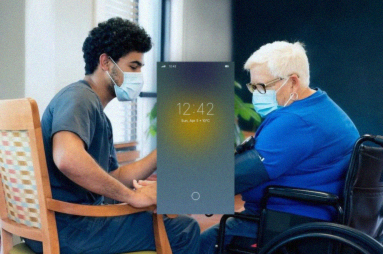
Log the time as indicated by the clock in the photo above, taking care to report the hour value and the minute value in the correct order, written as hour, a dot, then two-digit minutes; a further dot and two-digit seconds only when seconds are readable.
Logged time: 12.42
